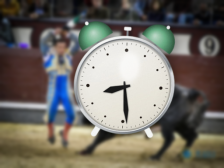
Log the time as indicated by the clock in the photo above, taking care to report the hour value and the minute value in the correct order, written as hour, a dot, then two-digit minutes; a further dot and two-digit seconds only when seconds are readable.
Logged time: 8.29
